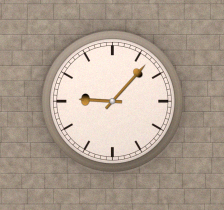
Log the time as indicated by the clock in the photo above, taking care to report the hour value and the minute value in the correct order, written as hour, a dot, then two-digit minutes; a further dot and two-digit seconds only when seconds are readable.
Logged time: 9.07
